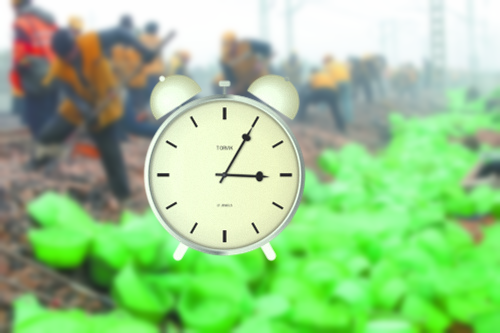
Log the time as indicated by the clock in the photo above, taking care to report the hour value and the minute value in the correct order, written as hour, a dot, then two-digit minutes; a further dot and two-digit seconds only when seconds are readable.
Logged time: 3.05
